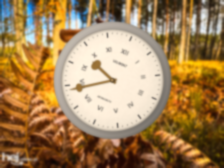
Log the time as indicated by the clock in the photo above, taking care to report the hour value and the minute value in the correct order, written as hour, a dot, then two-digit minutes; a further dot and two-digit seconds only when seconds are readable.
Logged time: 9.39
